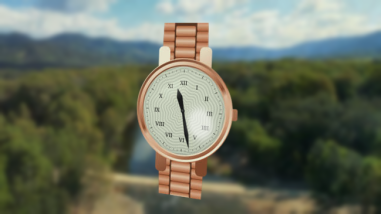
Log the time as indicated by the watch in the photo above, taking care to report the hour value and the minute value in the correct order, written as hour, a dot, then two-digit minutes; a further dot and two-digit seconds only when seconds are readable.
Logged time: 11.28
